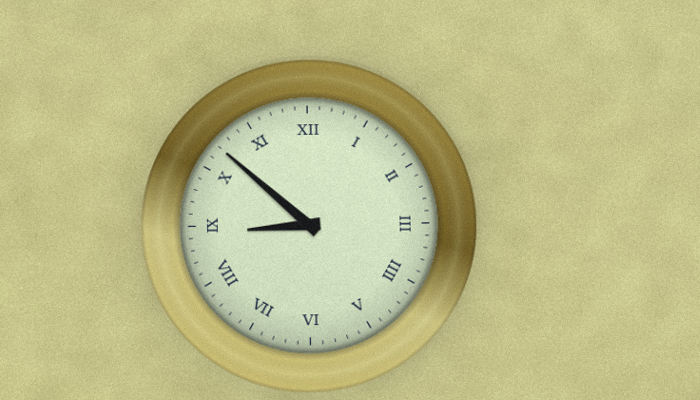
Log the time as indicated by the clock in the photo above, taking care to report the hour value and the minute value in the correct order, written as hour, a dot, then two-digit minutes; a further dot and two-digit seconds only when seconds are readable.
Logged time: 8.52
